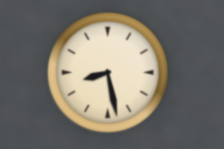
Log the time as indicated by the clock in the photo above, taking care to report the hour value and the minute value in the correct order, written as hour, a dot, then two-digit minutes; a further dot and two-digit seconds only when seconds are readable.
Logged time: 8.28
